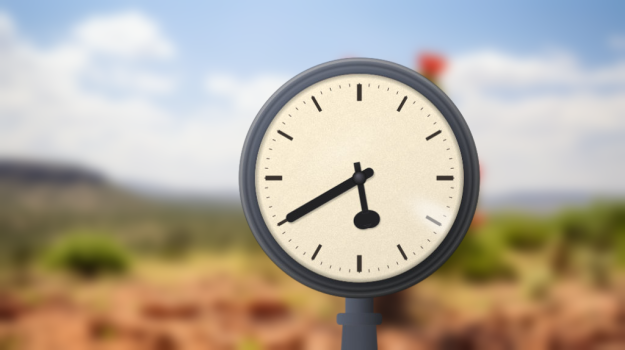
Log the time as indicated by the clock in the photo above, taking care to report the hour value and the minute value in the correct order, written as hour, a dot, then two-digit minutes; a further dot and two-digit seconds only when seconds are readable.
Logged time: 5.40
